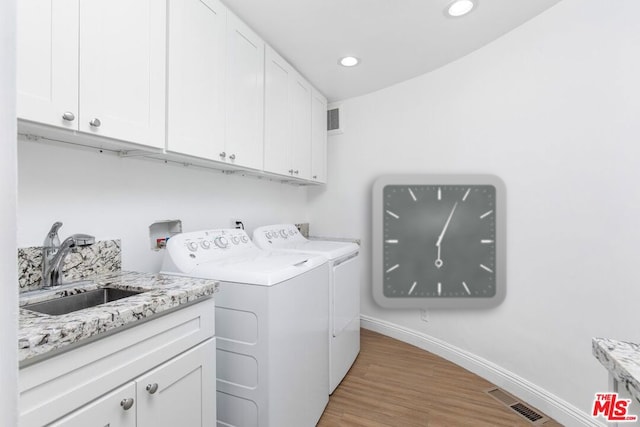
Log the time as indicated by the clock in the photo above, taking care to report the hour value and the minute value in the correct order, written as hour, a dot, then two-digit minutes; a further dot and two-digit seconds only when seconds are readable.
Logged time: 6.04
